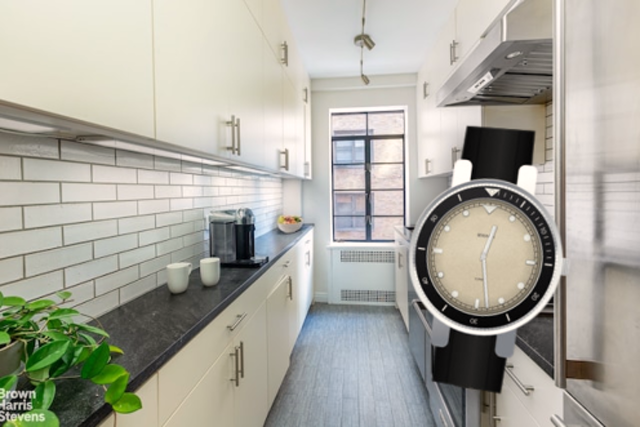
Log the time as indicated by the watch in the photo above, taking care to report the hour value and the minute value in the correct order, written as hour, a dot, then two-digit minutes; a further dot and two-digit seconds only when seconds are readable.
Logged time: 12.28
